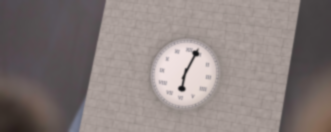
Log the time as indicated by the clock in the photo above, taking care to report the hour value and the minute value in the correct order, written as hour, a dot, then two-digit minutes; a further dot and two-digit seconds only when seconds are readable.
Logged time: 6.03
